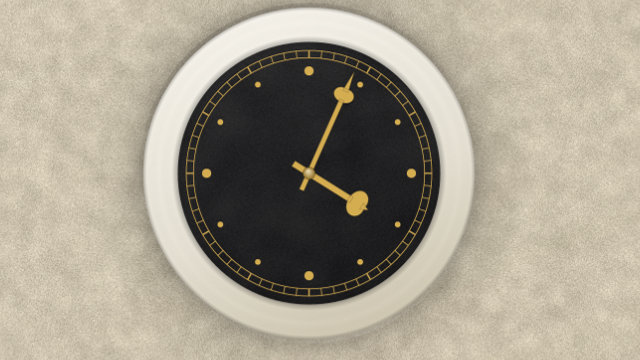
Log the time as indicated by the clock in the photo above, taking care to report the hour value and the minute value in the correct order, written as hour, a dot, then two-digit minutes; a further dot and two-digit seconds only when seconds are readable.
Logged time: 4.04
